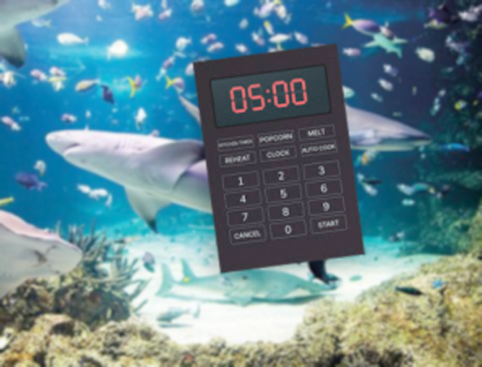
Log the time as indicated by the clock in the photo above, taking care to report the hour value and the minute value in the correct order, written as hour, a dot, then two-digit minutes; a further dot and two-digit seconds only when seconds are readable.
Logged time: 5.00
